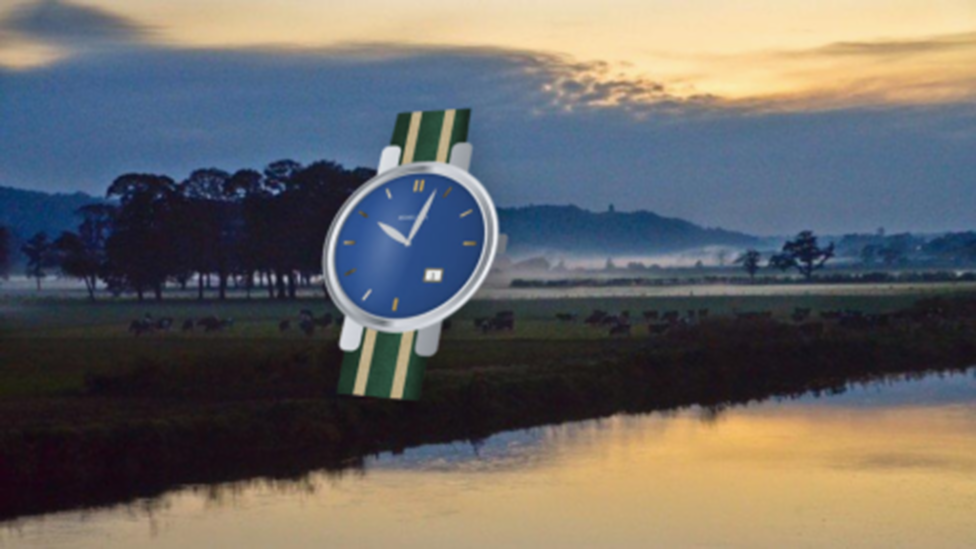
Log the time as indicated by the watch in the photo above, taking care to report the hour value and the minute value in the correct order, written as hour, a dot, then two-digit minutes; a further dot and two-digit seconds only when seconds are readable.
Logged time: 10.03
